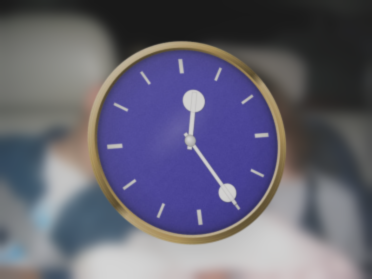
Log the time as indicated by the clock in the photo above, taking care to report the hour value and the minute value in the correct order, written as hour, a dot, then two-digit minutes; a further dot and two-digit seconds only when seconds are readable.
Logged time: 12.25
